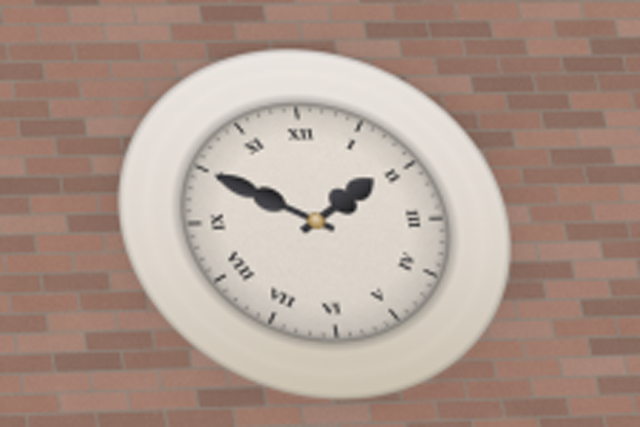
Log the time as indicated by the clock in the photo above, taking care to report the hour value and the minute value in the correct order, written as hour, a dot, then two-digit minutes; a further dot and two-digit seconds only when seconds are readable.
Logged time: 1.50
